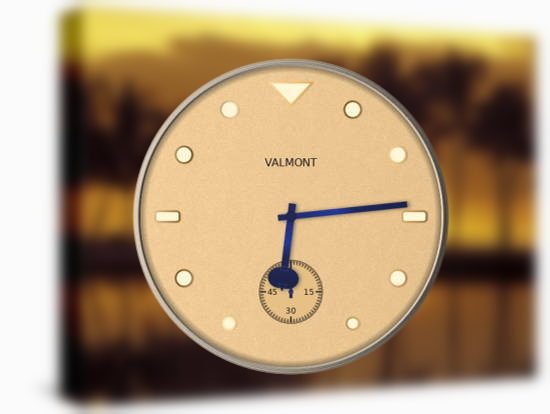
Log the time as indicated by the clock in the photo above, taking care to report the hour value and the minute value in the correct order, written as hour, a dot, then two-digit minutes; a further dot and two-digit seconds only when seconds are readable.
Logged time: 6.14
